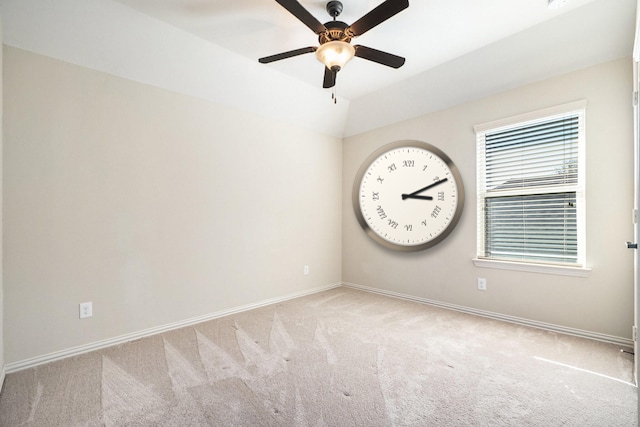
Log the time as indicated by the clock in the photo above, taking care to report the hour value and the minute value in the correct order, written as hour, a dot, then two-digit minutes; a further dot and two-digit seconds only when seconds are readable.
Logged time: 3.11
